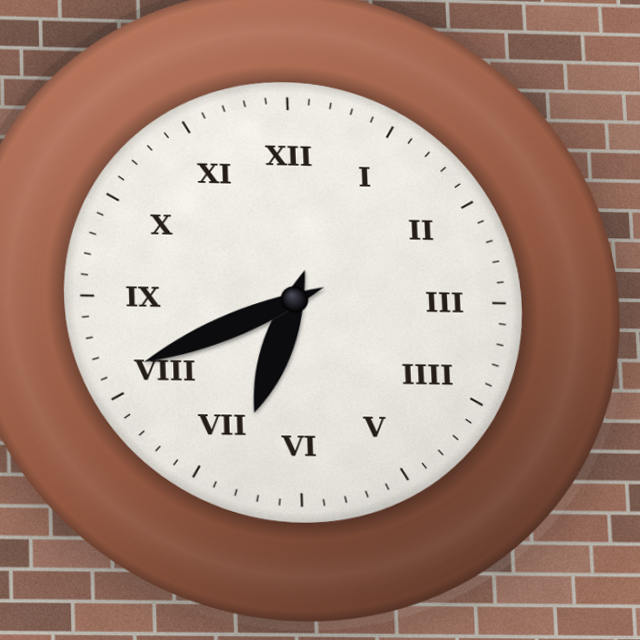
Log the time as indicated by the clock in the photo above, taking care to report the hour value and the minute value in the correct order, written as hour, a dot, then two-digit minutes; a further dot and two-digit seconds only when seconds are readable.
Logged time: 6.41
